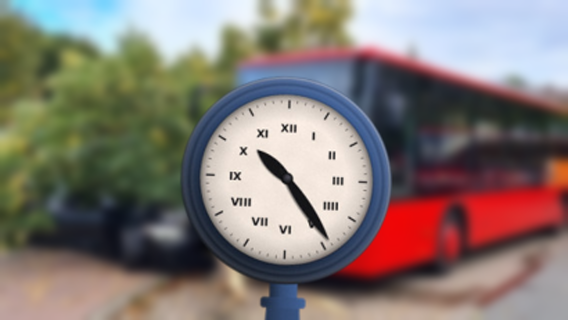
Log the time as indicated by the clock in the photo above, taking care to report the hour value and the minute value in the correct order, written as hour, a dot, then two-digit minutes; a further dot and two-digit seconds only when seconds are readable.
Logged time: 10.24
